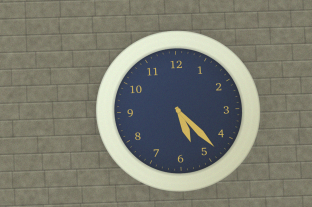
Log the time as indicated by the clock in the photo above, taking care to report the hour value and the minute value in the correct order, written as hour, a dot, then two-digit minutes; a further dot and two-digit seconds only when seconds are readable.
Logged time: 5.23
